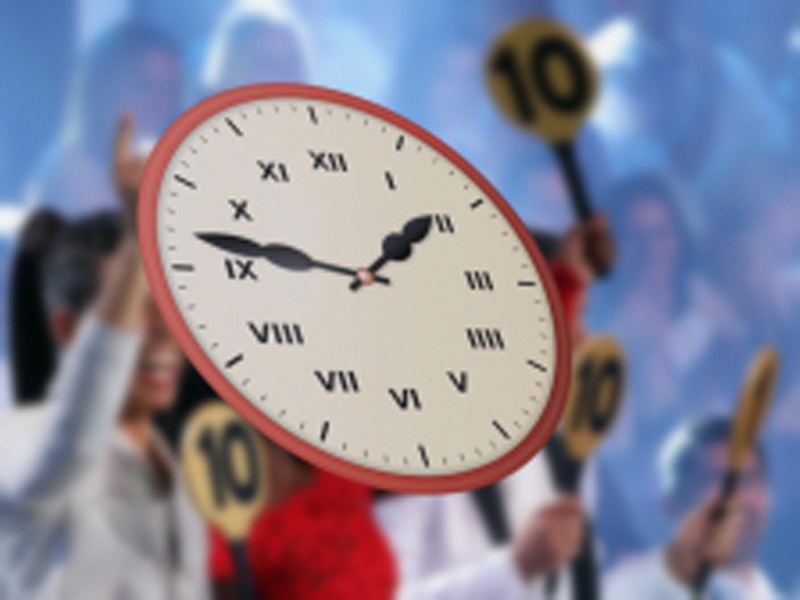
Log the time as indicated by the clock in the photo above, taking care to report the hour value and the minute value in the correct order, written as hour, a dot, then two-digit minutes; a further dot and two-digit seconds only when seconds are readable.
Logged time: 1.47
